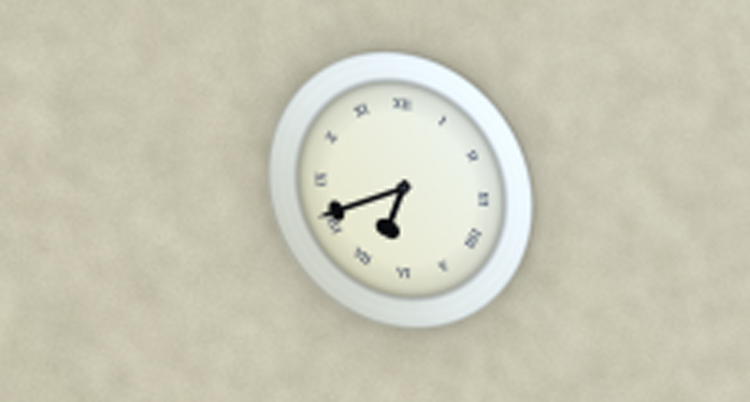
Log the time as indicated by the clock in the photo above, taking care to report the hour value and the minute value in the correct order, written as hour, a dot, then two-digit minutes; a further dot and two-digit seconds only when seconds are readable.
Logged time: 6.41
